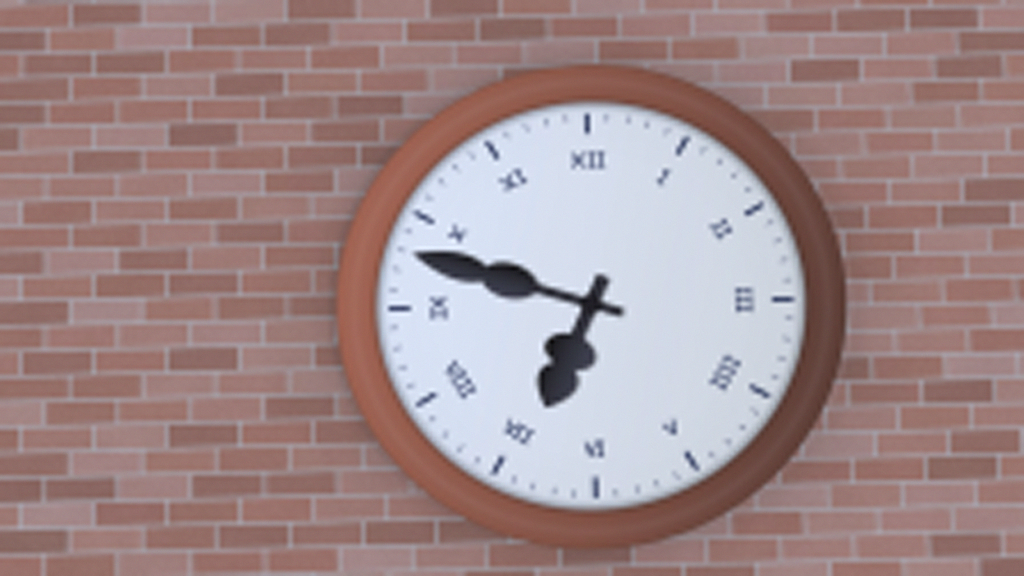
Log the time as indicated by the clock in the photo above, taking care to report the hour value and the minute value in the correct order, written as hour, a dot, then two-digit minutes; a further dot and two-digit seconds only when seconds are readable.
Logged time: 6.48
